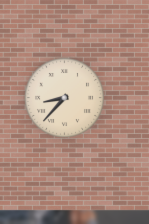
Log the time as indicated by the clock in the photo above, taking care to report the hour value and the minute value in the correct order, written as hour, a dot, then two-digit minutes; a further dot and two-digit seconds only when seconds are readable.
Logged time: 8.37
